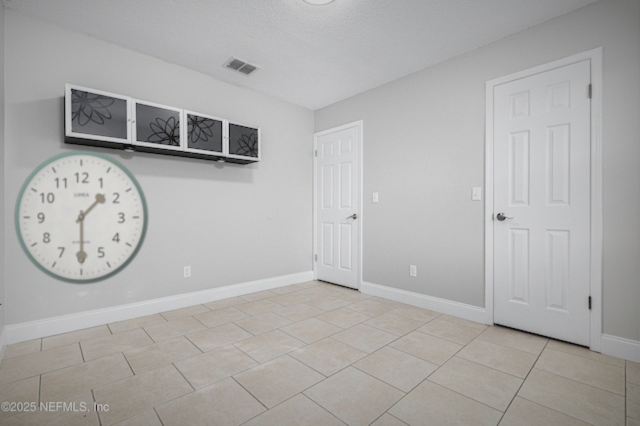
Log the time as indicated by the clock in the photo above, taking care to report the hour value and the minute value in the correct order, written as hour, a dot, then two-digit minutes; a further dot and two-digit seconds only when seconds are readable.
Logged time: 1.30
